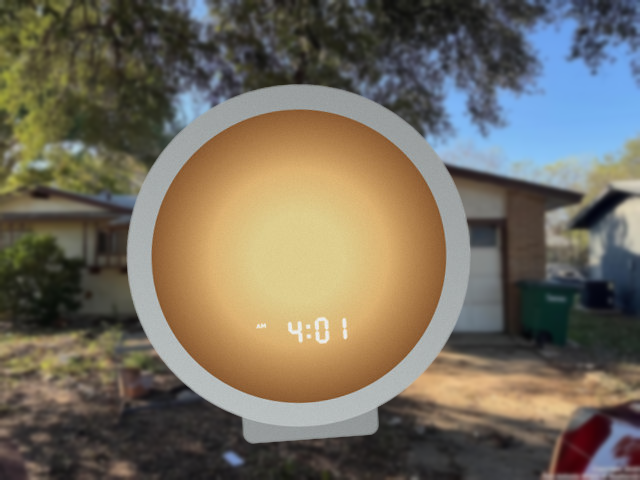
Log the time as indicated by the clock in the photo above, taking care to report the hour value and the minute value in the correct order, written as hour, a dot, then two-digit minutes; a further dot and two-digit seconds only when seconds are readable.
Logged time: 4.01
